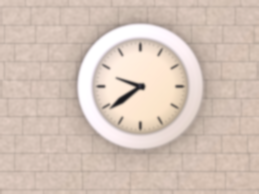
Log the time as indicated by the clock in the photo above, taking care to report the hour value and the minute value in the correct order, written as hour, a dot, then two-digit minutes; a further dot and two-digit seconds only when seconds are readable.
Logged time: 9.39
